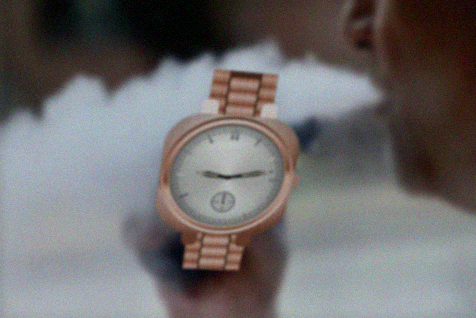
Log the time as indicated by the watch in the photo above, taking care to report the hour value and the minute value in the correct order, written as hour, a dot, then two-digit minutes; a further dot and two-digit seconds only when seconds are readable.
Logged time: 9.13
